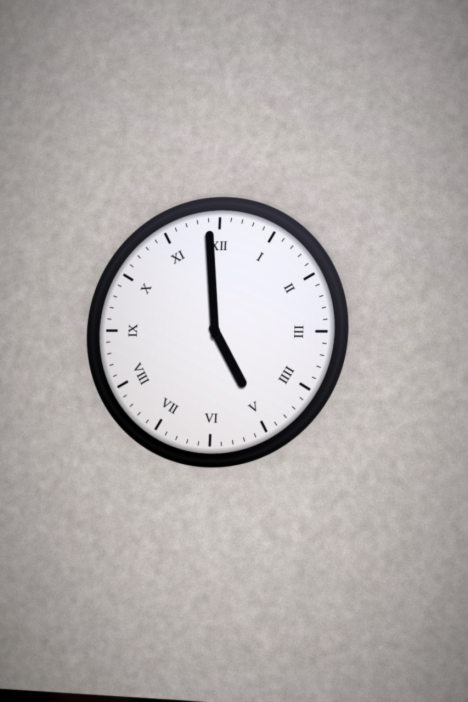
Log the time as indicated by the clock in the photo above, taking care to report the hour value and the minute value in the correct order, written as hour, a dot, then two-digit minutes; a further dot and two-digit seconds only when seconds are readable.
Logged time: 4.59
